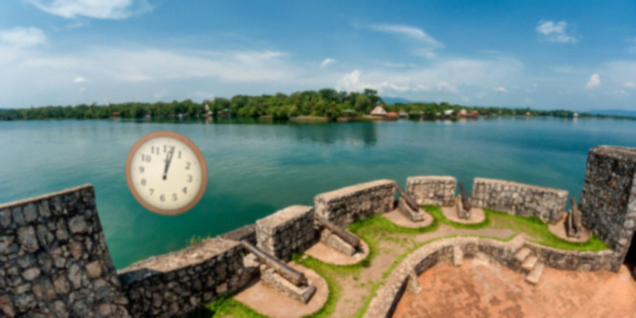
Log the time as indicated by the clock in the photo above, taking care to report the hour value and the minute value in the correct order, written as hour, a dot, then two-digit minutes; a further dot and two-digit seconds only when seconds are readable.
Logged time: 12.02
